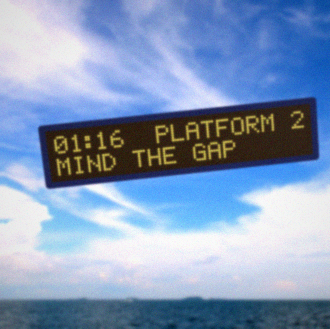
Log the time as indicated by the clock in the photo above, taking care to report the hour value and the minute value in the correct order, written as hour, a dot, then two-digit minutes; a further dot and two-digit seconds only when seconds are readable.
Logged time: 1.16
